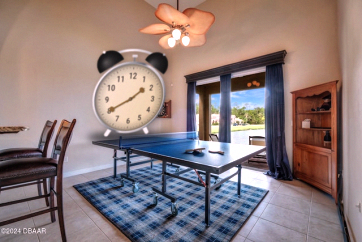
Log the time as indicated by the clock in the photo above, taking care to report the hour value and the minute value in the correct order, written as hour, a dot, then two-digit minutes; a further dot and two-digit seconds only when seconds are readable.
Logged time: 1.40
